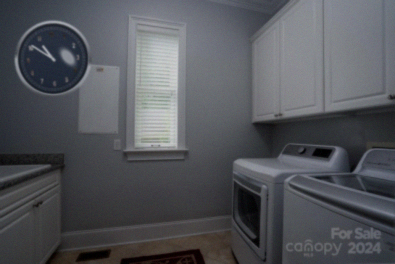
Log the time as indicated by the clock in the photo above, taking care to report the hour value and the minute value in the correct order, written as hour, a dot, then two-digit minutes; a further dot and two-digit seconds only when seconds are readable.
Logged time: 10.51
